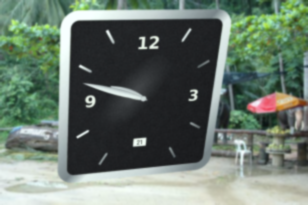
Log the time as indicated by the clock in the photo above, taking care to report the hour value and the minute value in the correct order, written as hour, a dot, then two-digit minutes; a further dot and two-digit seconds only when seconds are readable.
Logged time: 9.48
